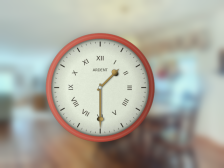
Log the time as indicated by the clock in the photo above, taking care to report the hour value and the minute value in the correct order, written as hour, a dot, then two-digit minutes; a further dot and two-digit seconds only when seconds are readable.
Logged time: 1.30
